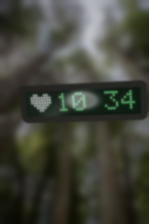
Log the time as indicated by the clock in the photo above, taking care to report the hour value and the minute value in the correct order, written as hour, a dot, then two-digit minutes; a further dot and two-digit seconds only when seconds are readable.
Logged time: 10.34
